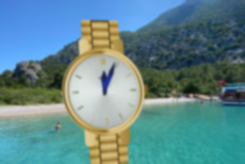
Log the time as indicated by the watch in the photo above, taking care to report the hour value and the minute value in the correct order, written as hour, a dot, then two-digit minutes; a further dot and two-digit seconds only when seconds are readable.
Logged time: 12.04
